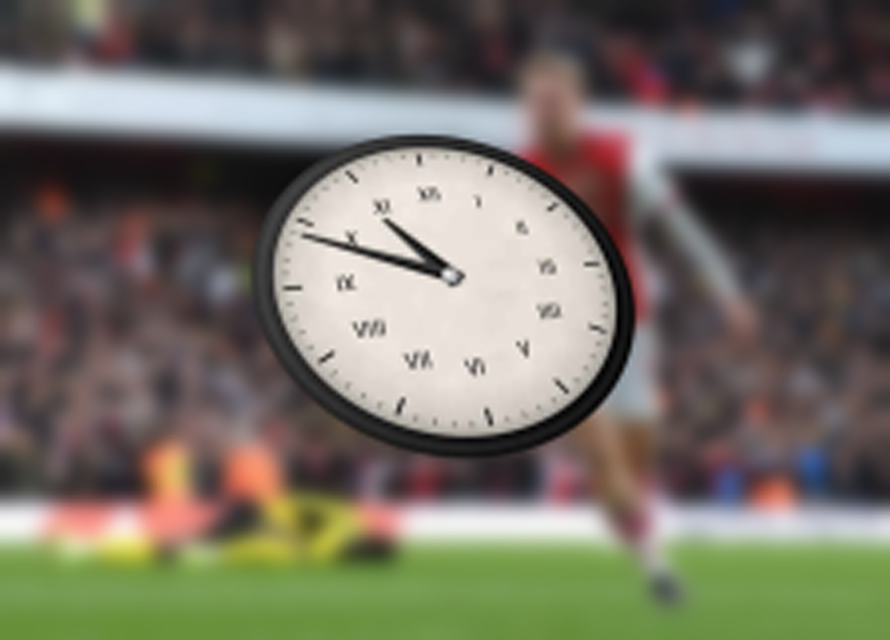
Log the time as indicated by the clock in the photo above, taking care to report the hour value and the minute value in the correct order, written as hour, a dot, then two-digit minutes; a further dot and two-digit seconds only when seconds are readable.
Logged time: 10.49
